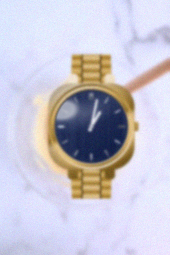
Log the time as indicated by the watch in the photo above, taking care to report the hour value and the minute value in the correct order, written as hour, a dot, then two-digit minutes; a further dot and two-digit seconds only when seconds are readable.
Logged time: 1.02
